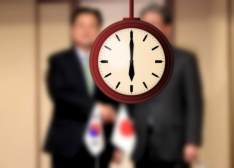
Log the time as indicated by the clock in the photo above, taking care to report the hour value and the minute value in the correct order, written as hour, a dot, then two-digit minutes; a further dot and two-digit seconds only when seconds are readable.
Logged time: 6.00
